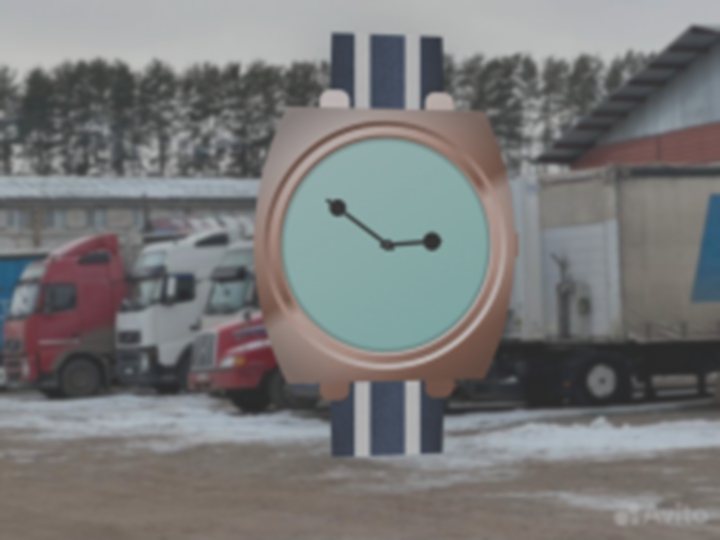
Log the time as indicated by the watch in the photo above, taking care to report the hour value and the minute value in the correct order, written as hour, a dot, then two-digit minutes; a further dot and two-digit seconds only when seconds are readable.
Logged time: 2.51
